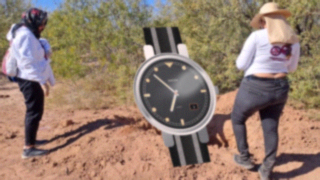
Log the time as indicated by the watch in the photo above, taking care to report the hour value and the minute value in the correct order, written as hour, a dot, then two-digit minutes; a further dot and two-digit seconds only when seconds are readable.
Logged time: 6.53
